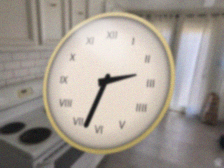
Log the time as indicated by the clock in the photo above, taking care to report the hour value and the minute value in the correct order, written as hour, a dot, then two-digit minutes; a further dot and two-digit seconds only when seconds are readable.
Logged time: 2.33
